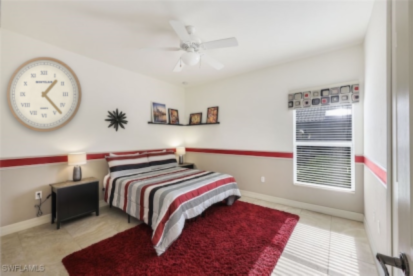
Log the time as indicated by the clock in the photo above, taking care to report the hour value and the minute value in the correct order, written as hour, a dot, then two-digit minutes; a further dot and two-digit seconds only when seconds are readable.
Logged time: 1.23
